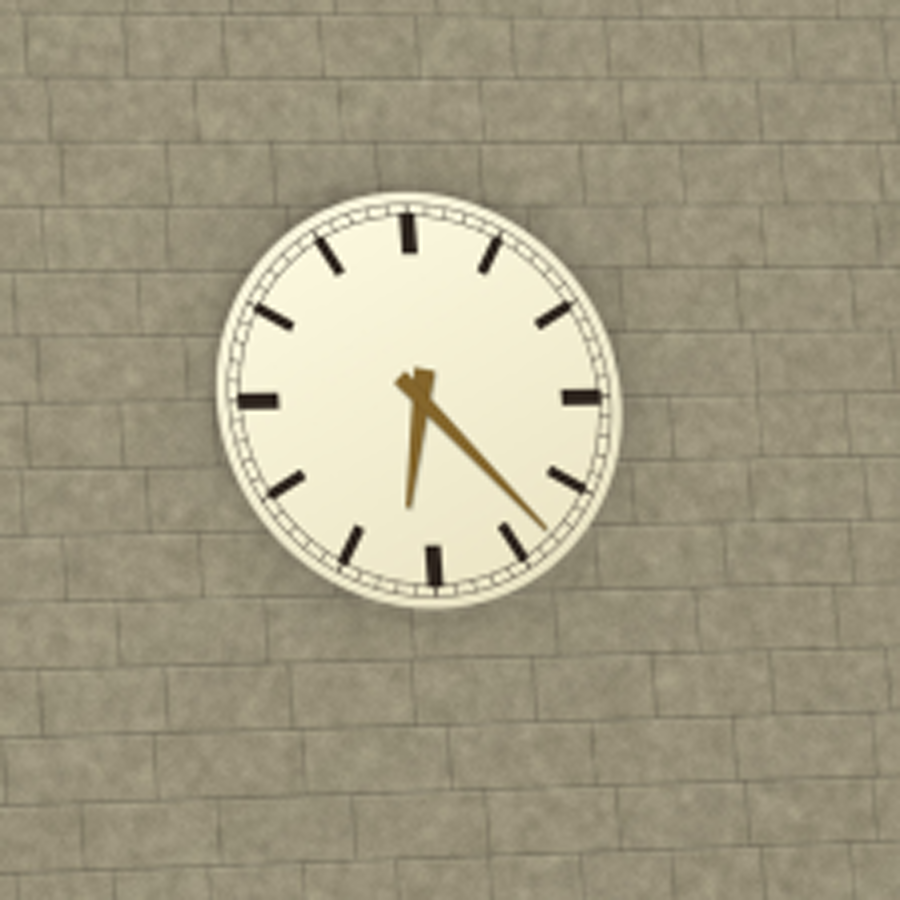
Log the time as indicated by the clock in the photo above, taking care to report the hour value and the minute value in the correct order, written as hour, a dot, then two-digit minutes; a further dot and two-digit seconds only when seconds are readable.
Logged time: 6.23
